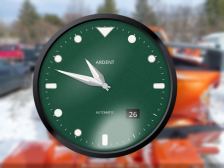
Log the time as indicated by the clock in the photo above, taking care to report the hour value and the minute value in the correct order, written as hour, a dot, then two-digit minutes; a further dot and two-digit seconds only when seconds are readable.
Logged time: 10.48
